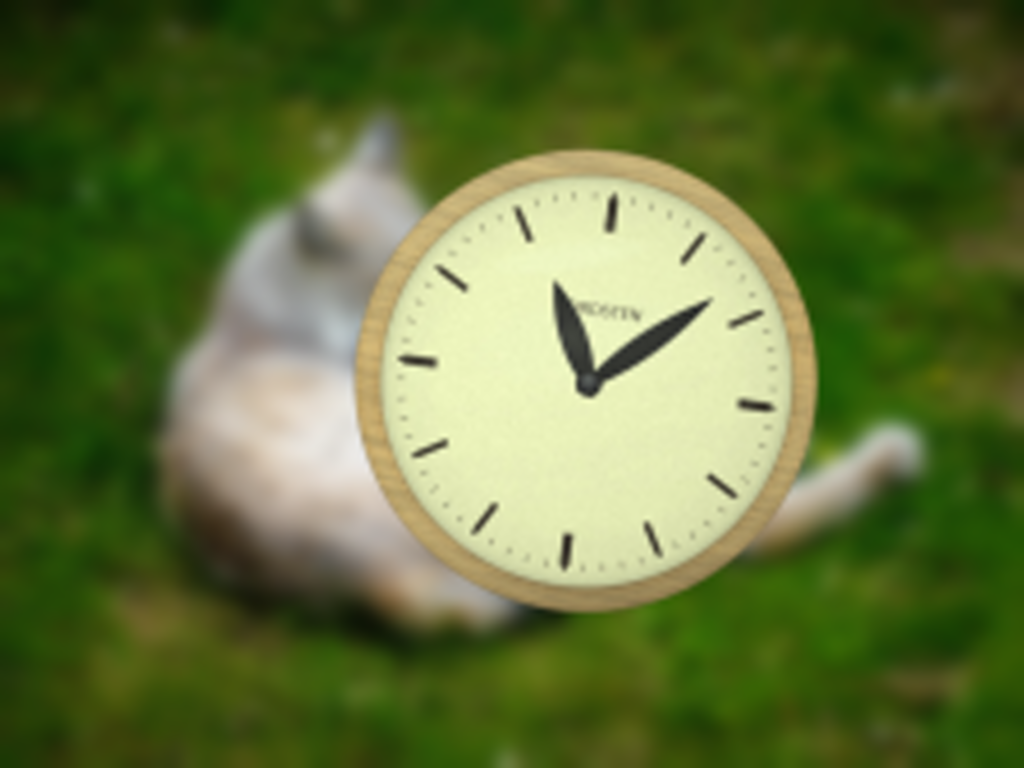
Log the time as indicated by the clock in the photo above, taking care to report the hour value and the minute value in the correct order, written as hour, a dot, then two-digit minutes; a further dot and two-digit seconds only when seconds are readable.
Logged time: 11.08
